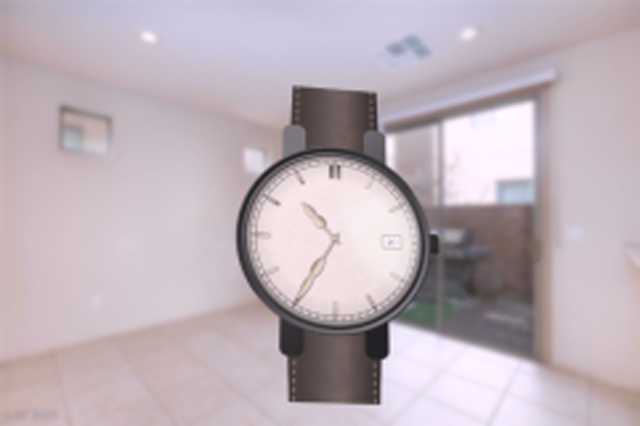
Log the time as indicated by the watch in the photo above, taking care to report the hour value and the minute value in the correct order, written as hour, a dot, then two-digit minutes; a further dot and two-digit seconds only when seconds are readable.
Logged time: 10.35
